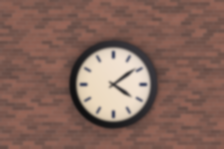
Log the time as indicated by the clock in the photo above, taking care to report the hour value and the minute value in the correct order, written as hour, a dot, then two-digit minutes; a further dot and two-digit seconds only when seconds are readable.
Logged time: 4.09
